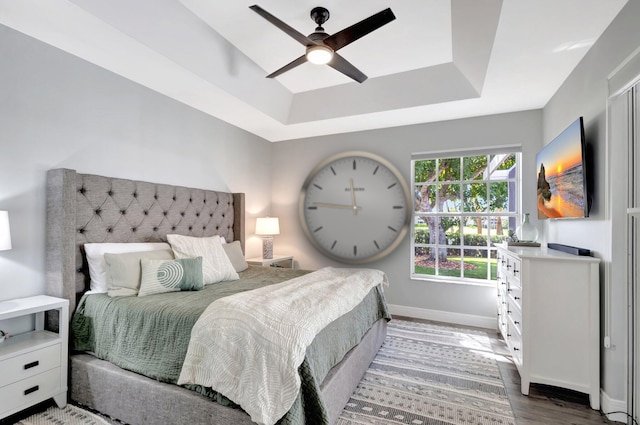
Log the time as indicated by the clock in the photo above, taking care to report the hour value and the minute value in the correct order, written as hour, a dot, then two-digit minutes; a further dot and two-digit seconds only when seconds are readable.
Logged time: 11.46
